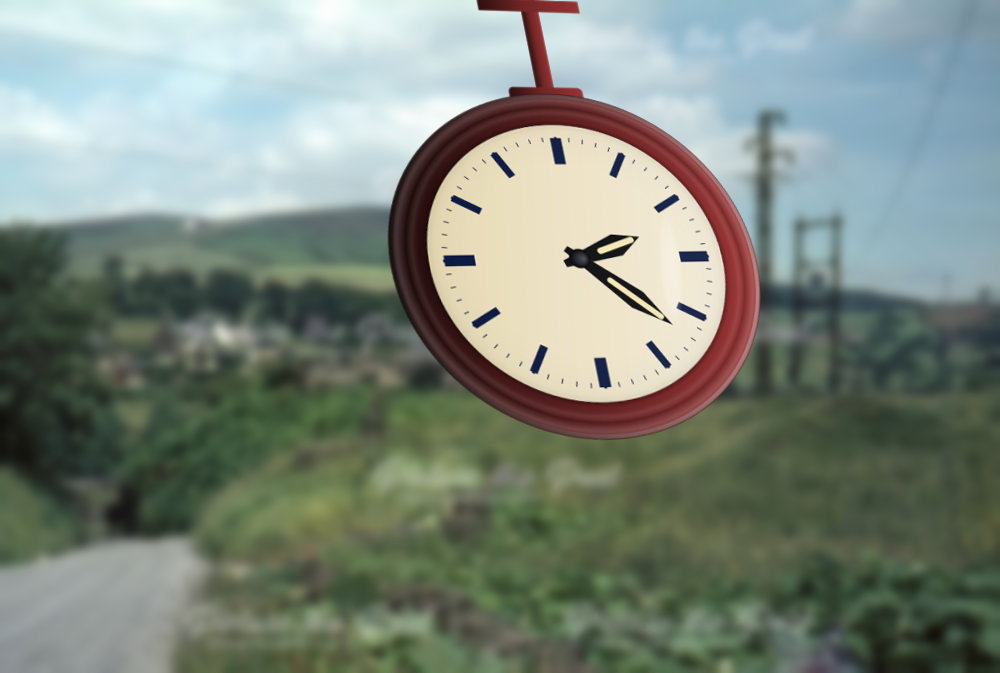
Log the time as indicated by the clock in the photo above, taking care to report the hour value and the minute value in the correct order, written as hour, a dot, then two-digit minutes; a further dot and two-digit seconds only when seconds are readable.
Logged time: 2.22
